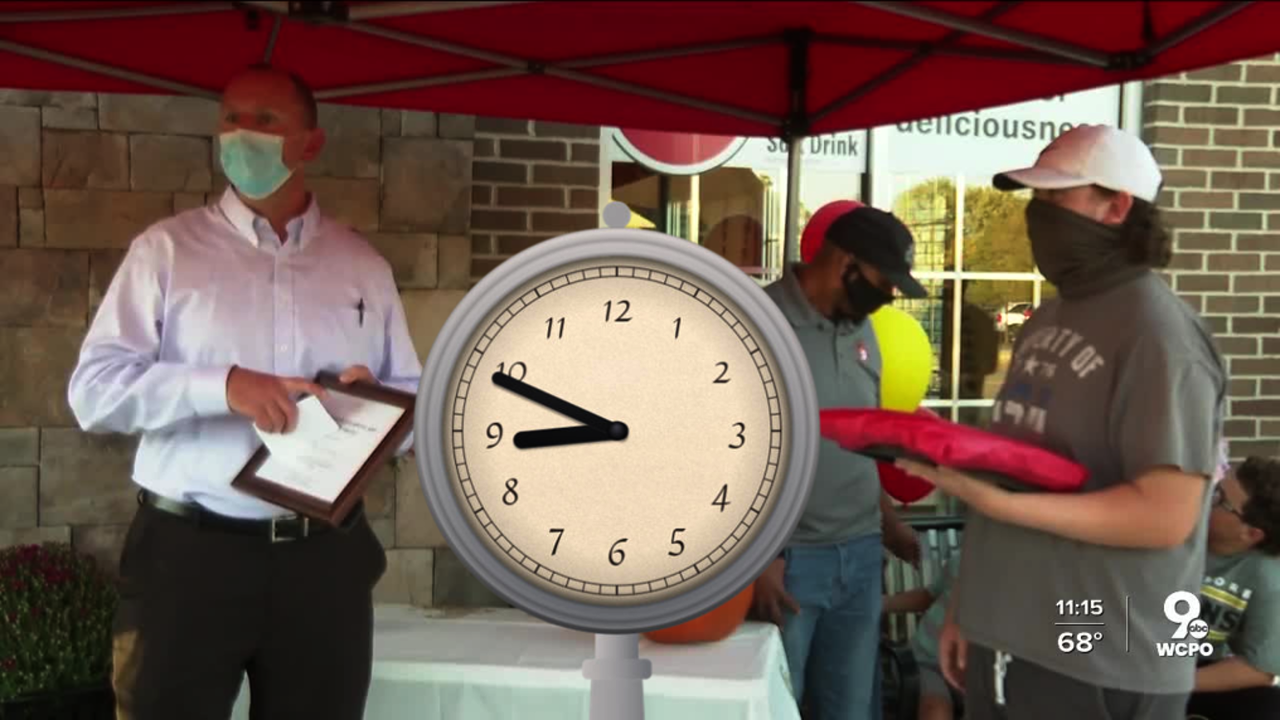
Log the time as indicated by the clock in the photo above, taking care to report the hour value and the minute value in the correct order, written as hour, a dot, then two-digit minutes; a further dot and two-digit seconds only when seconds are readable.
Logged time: 8.49
